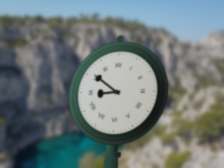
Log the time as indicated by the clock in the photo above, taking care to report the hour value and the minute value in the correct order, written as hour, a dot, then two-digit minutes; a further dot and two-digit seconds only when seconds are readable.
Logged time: 8.51
